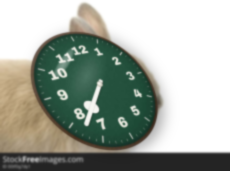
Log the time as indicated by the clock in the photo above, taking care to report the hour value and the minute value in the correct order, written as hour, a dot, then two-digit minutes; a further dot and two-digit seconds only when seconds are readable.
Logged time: 7.38
